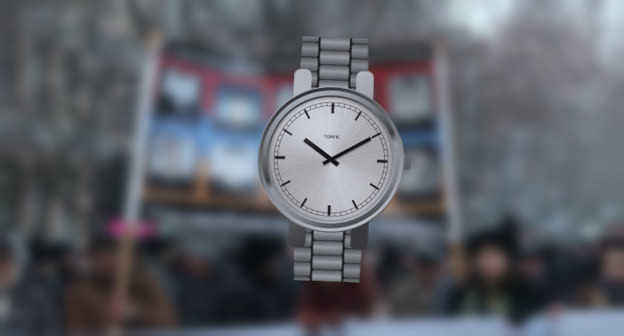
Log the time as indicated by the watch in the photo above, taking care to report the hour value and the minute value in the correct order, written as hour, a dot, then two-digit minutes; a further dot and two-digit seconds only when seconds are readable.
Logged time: 10.10
